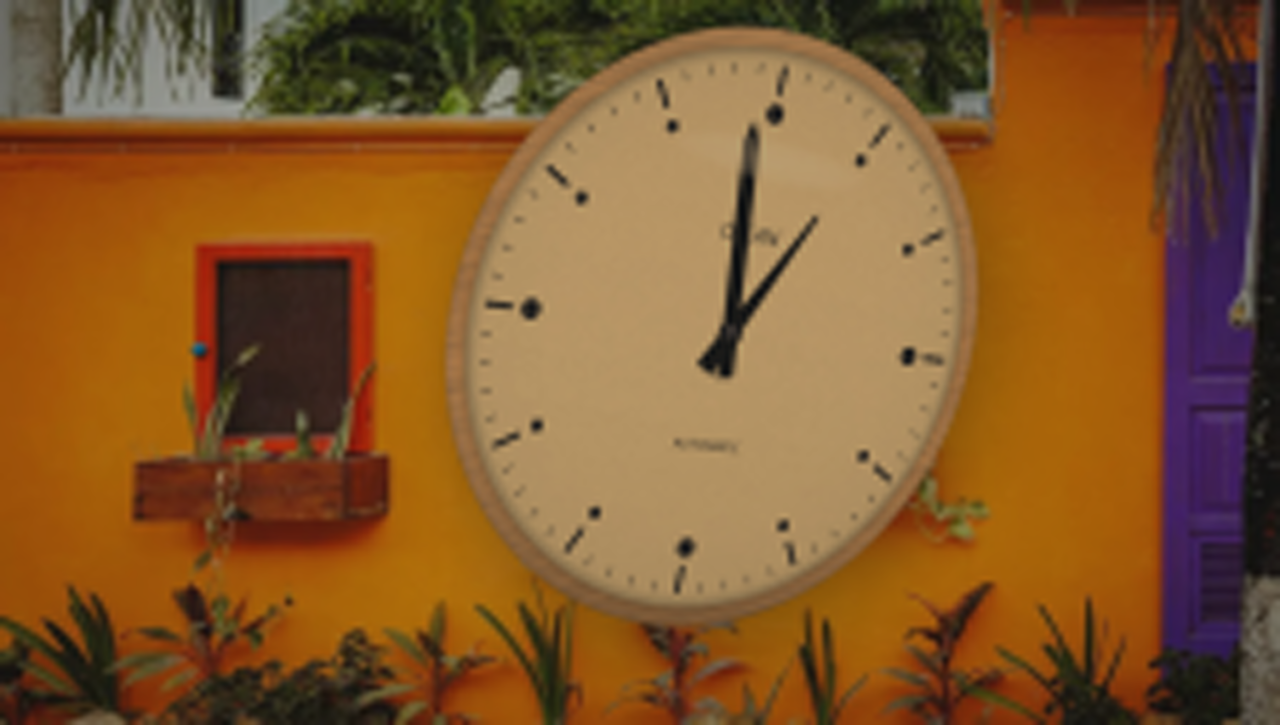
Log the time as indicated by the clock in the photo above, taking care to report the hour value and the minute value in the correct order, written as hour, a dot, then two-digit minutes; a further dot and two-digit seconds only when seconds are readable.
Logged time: 12.59
